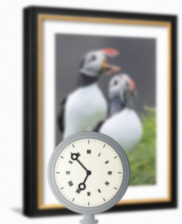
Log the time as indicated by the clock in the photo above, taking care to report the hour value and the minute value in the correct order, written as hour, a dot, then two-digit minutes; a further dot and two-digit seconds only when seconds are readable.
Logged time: 6.53
